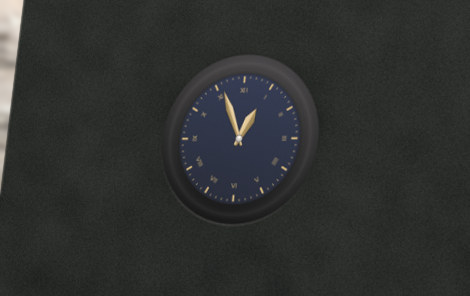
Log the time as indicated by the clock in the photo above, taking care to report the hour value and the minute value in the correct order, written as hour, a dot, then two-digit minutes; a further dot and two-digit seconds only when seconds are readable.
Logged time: 12.56
